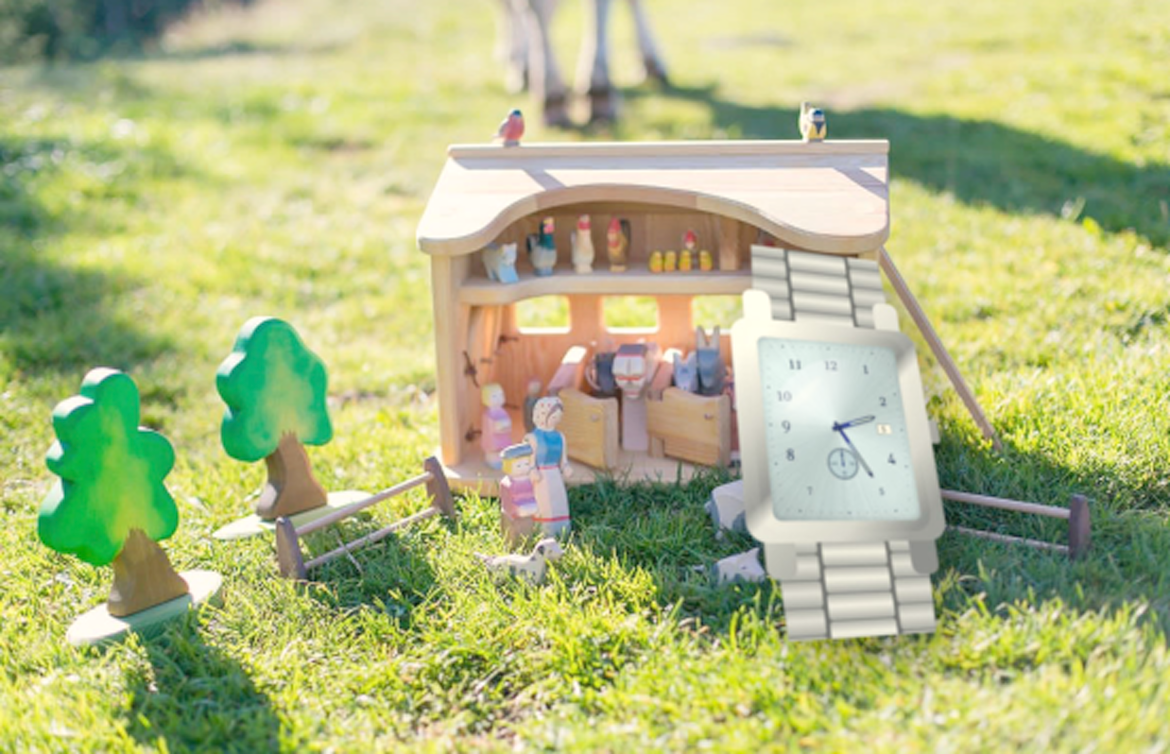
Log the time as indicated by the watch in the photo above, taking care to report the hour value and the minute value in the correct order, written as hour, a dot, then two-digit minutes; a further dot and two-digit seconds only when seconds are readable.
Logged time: 2.25
